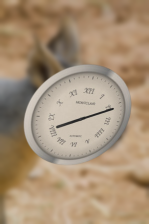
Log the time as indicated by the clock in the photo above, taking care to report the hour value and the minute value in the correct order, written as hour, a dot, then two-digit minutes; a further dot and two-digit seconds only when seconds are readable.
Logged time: 8.11
